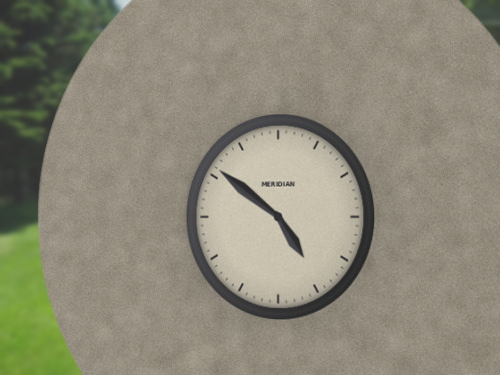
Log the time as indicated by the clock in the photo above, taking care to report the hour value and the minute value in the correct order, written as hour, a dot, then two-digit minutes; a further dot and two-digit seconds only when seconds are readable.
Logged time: 4.51
